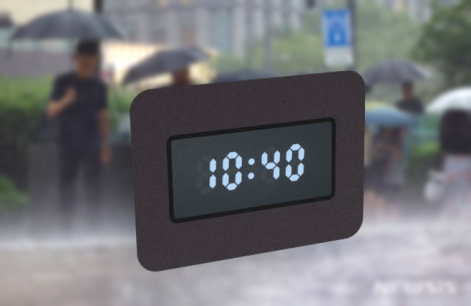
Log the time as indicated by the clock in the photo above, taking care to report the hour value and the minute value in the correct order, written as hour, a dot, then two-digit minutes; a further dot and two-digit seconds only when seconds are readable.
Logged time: 10.40
